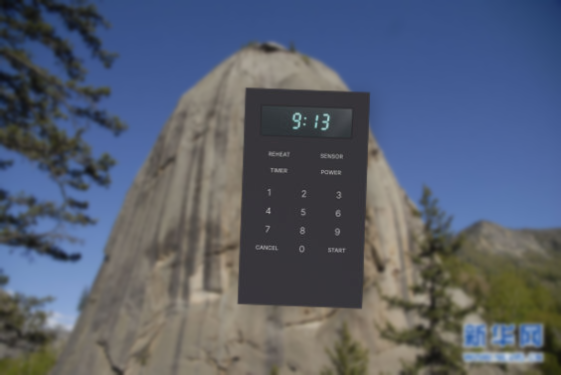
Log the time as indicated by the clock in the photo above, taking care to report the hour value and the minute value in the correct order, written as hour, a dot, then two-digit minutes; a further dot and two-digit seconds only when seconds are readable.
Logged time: 9.13
